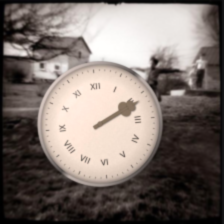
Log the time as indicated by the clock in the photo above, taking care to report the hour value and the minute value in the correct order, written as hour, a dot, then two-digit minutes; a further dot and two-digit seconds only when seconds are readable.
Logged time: 2.11
